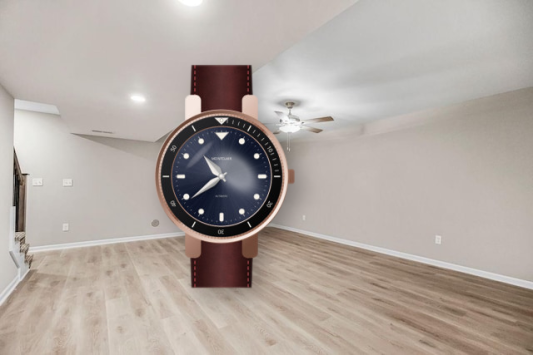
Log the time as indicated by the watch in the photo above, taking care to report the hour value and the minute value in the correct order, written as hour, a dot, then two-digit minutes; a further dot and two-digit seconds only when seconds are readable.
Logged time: 10.39
